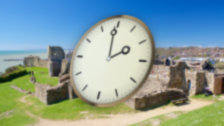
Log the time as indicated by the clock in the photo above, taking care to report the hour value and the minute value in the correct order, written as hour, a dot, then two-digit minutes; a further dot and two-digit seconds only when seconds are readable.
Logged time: 1.59
